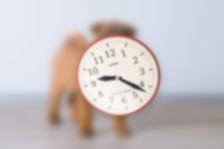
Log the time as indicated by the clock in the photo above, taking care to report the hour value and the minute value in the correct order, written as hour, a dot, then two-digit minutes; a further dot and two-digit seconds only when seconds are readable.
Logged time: 9.22
